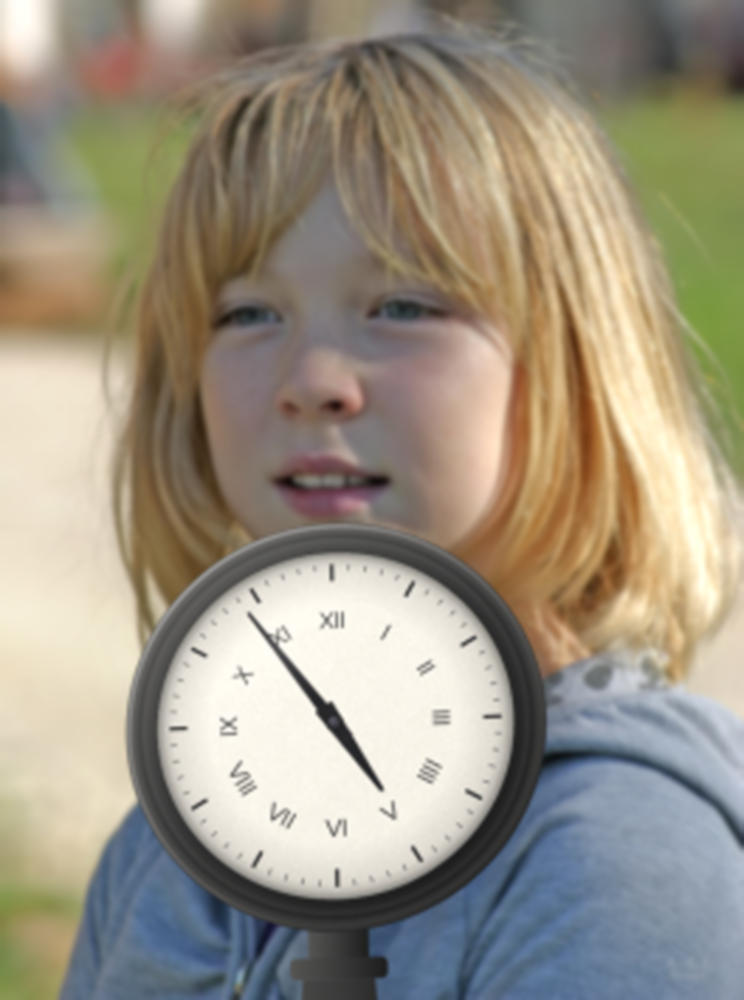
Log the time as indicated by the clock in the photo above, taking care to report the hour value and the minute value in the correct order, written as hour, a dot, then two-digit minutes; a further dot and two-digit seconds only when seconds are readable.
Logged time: 4.54
